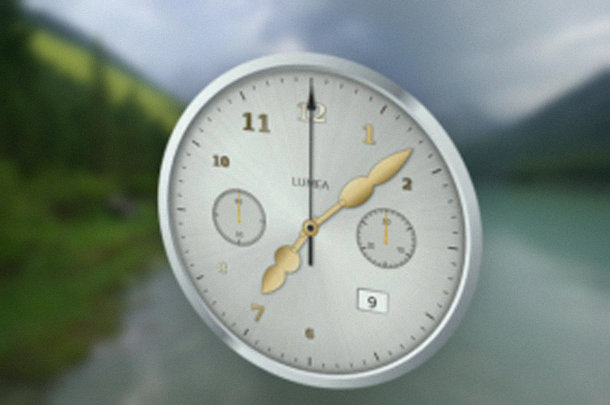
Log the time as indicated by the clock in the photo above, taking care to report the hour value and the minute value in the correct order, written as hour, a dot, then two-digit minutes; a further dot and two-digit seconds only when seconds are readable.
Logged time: 7.08
